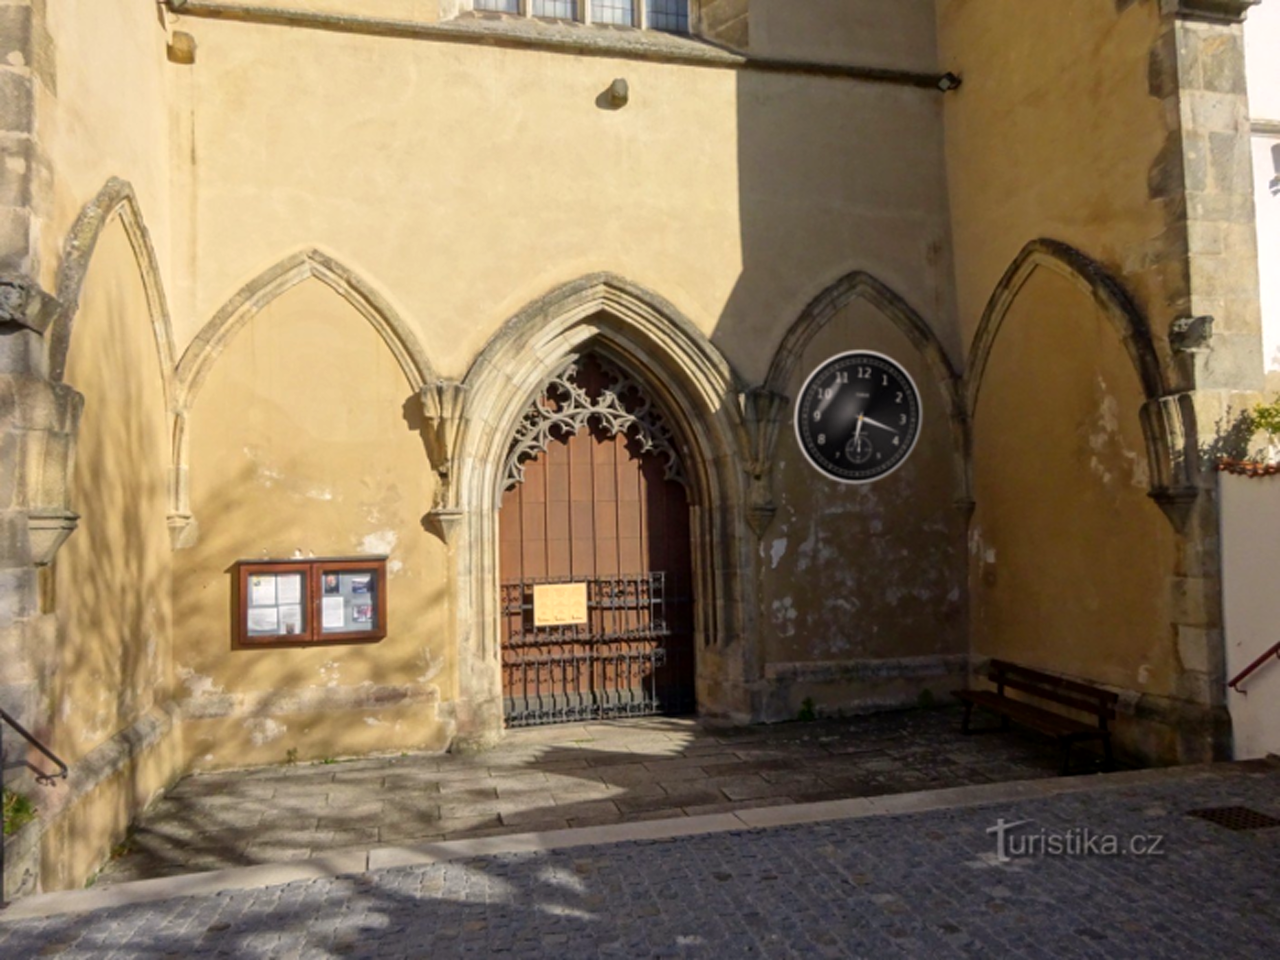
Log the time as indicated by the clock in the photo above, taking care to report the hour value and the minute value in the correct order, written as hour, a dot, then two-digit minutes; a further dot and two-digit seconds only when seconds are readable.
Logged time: 6.18
